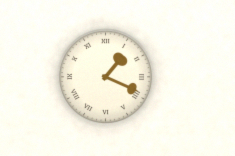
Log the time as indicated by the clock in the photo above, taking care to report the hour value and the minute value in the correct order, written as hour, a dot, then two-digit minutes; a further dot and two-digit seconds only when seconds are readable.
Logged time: 1.19
